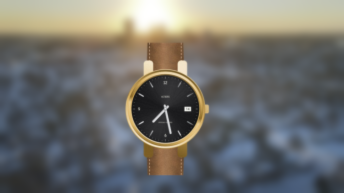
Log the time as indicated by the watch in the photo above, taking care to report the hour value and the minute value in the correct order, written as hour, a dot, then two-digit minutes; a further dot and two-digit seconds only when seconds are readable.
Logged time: 7.28
